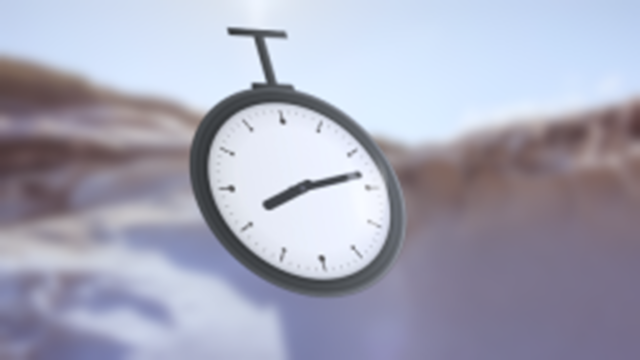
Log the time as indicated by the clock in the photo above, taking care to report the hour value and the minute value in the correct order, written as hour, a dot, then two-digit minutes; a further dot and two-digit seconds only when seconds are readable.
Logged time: 8.13
